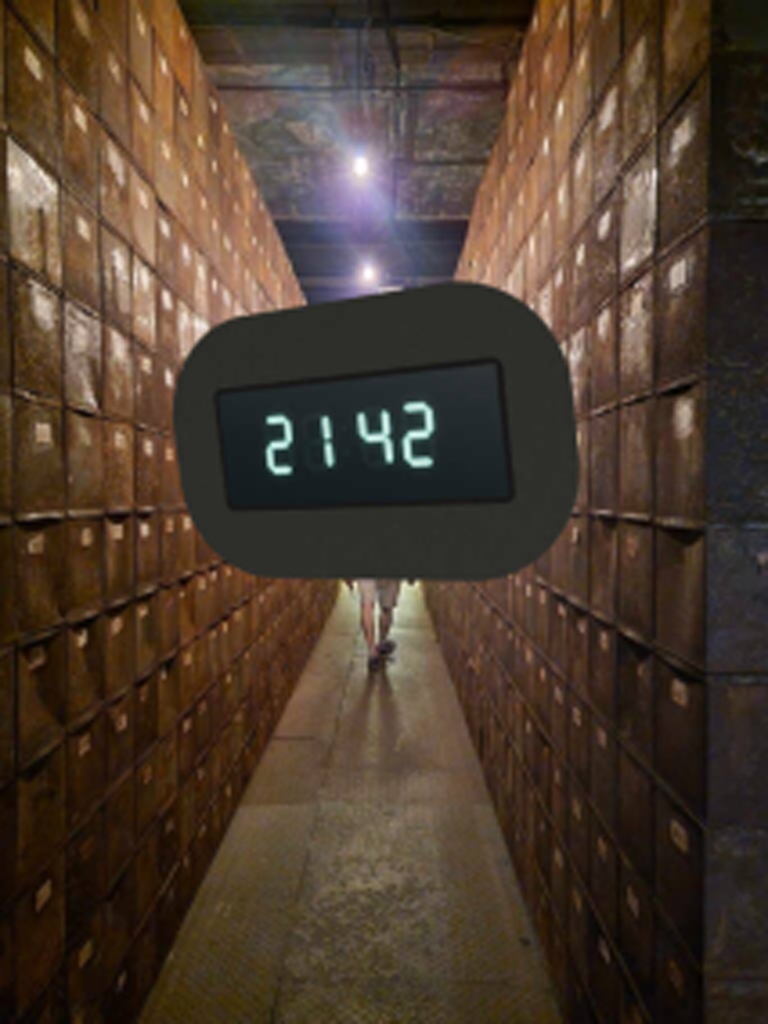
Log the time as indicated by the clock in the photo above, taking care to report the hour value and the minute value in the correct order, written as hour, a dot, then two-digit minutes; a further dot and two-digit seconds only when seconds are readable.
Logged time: 21.42
